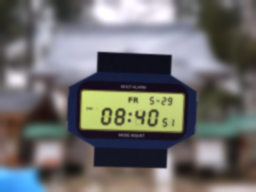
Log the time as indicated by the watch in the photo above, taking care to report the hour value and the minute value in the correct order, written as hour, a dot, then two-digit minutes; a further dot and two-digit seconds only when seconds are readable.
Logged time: 8.40
